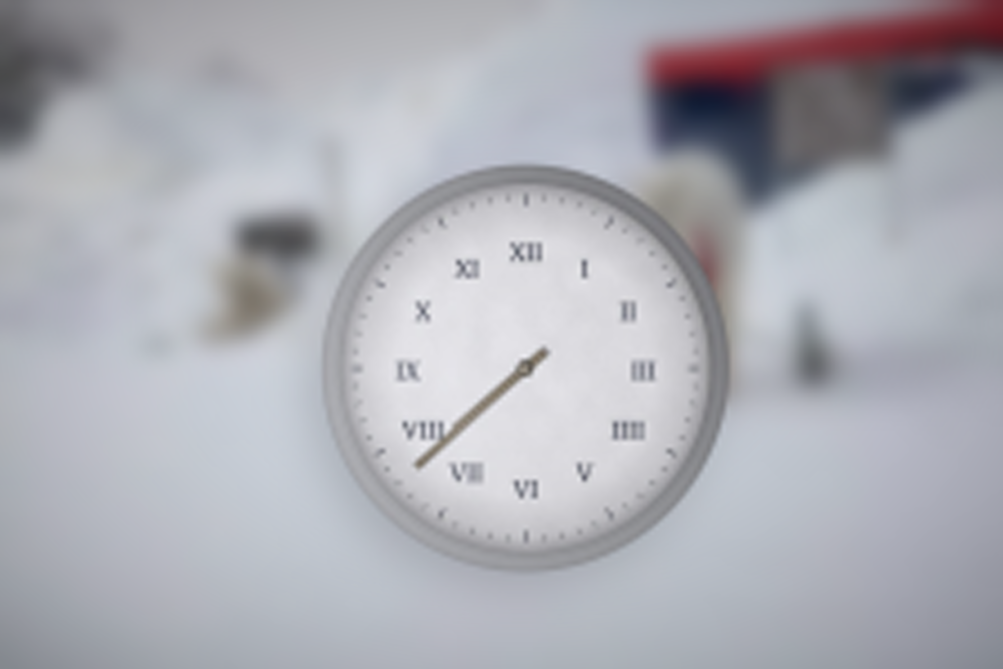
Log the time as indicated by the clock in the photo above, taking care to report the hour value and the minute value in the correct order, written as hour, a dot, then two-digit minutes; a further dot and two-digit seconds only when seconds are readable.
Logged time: 7.38
